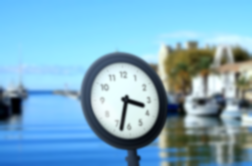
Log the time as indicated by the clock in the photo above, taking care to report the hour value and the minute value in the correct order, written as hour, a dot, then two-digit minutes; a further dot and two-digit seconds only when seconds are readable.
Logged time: 3.33
